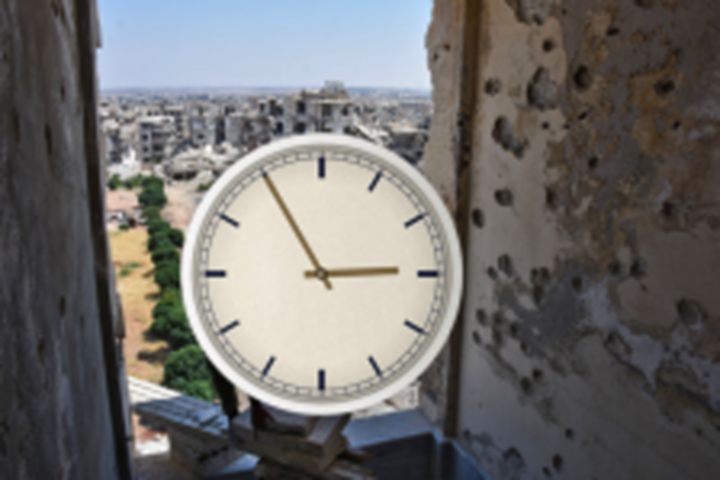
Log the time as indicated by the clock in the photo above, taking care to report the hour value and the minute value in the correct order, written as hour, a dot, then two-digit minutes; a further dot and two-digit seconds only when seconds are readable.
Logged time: 2.55
